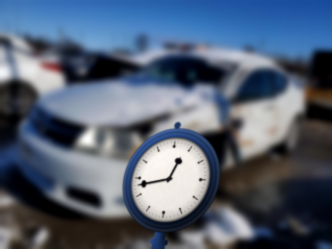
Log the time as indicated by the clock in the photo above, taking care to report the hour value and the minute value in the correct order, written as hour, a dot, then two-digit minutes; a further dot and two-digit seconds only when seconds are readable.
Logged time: 12.43
